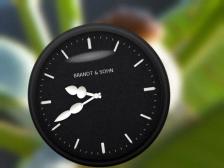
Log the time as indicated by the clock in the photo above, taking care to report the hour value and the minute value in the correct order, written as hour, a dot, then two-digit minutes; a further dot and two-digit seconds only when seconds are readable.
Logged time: 9.41
